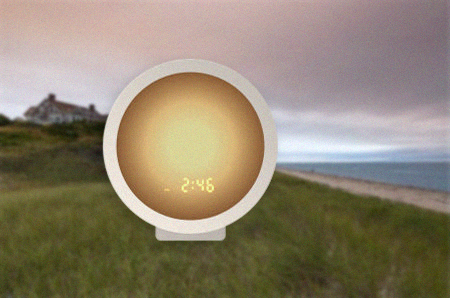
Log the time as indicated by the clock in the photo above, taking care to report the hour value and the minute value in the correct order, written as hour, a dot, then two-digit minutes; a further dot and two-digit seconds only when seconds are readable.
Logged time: 2.46
